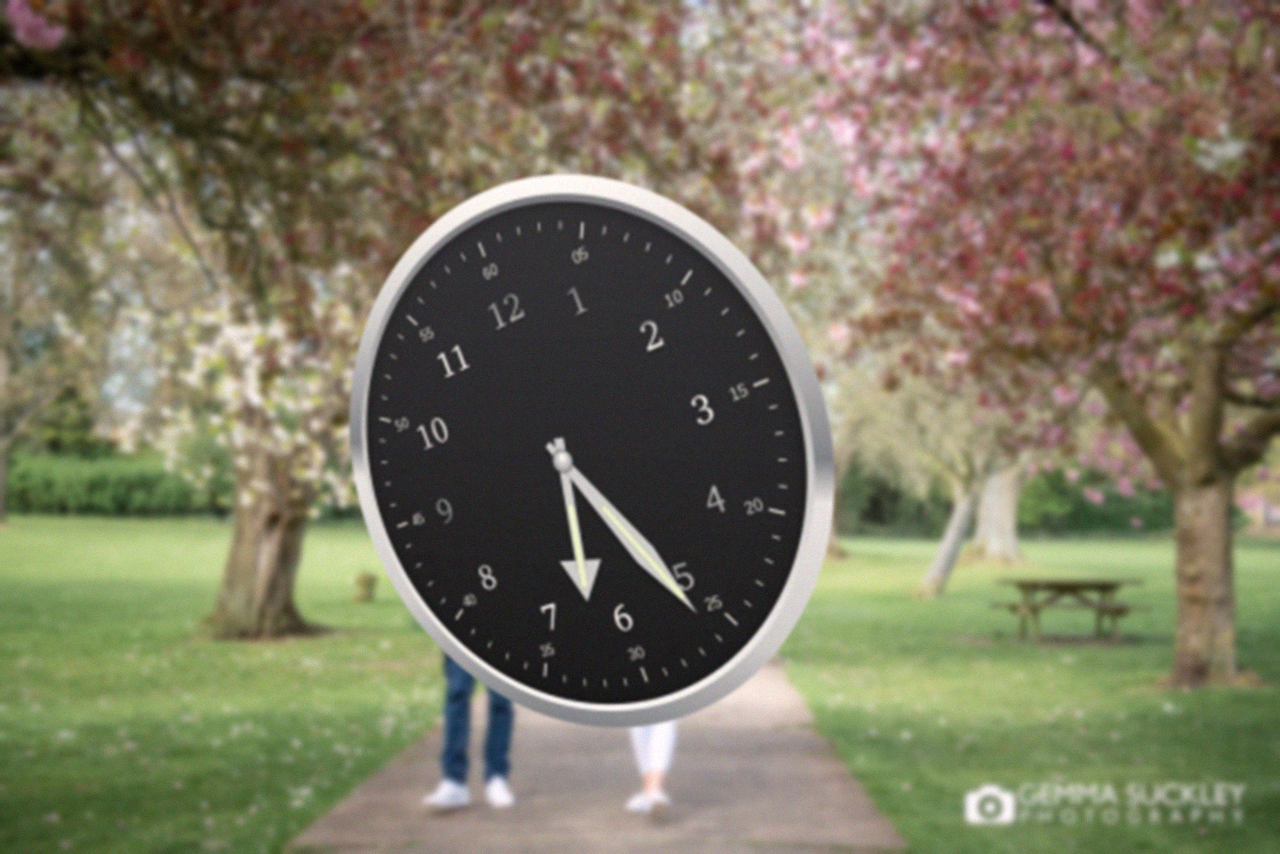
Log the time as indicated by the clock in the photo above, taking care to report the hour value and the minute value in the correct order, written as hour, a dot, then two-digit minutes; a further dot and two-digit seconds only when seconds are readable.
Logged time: 6.26
